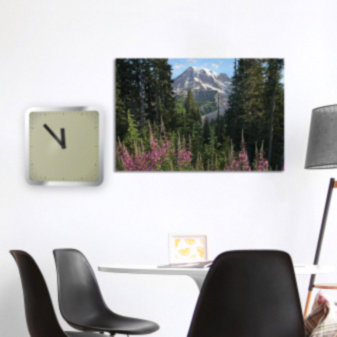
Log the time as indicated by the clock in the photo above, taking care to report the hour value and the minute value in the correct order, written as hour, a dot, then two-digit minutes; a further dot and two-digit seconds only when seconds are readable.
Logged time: 11.53
